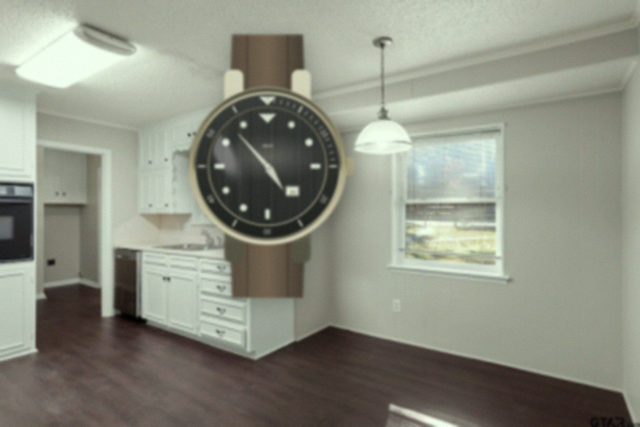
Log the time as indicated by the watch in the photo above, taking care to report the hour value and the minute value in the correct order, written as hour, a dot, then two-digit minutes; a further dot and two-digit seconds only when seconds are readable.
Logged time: 4.53
